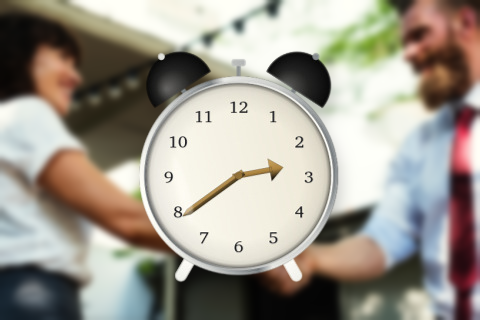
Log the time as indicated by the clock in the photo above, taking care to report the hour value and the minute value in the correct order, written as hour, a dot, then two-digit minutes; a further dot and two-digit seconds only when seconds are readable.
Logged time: 2.39
